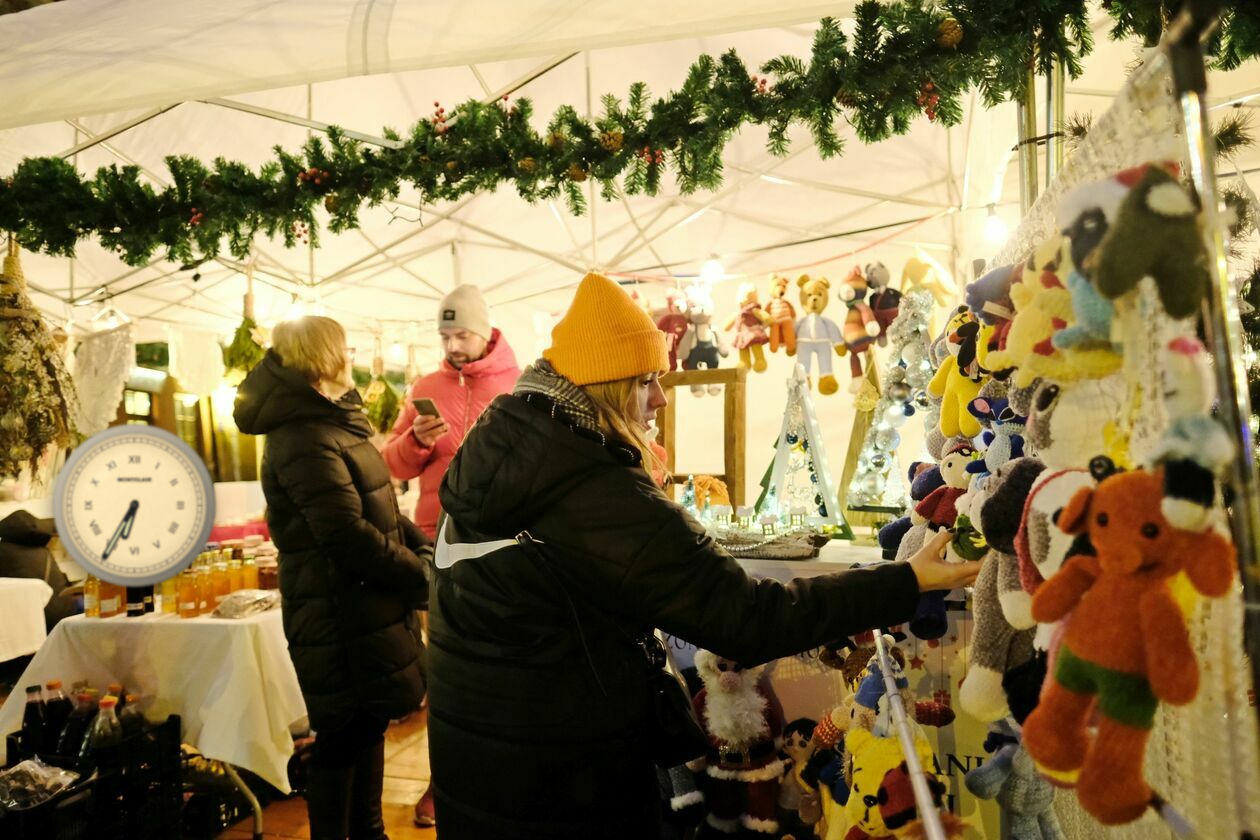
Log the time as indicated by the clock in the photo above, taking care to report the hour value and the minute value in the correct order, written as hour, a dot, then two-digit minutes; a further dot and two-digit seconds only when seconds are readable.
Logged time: 6.35
